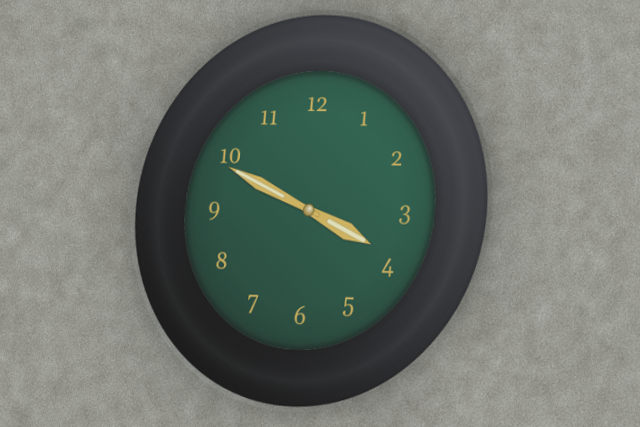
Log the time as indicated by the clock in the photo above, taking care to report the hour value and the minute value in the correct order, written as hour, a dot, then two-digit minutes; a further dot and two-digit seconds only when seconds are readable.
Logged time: 3.49
